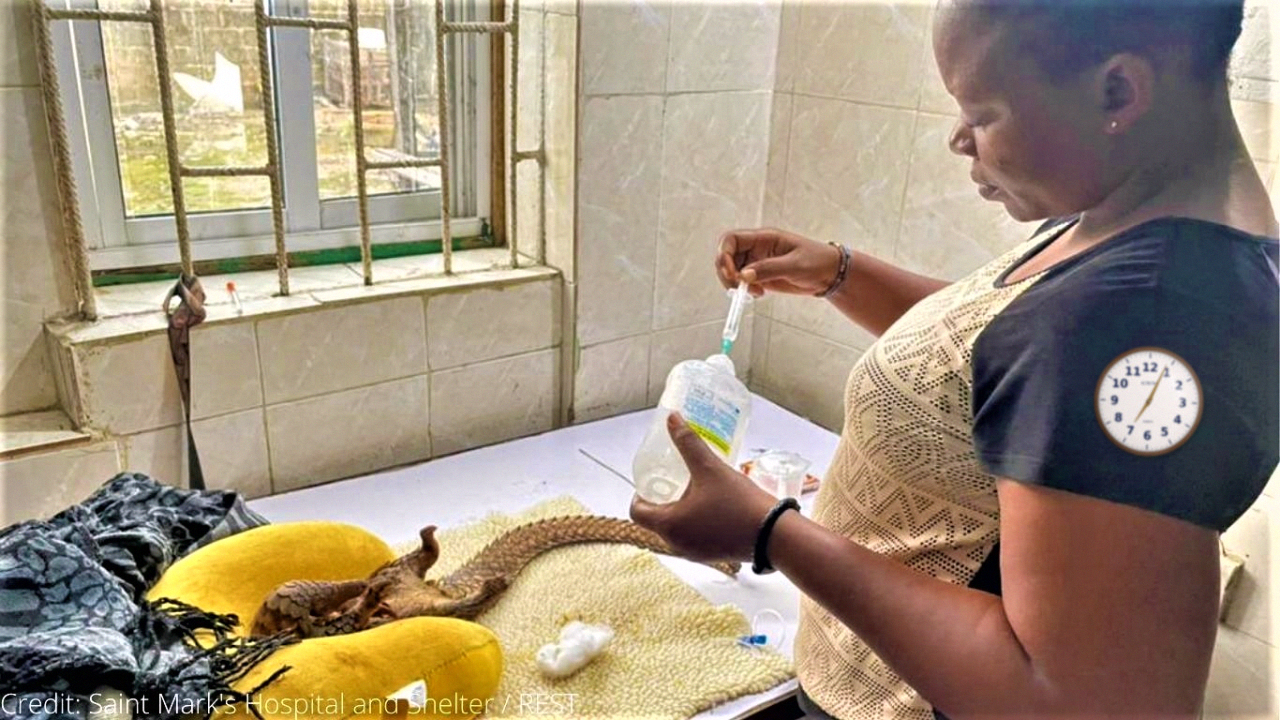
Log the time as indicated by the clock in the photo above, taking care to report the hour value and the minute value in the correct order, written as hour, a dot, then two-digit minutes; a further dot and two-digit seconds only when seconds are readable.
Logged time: 7.04
